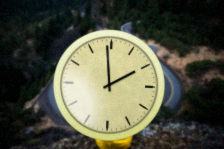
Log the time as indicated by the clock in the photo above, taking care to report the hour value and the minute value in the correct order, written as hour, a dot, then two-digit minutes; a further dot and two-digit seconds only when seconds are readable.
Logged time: 1.59
